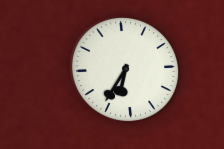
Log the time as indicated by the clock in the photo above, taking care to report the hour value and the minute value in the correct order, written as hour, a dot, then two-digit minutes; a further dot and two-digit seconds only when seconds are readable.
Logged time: 6.36
